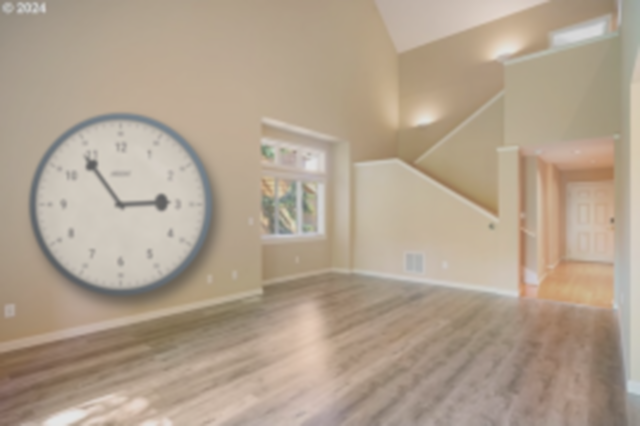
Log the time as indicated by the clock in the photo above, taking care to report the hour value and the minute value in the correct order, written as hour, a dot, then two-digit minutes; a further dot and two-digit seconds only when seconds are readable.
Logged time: 2.54
